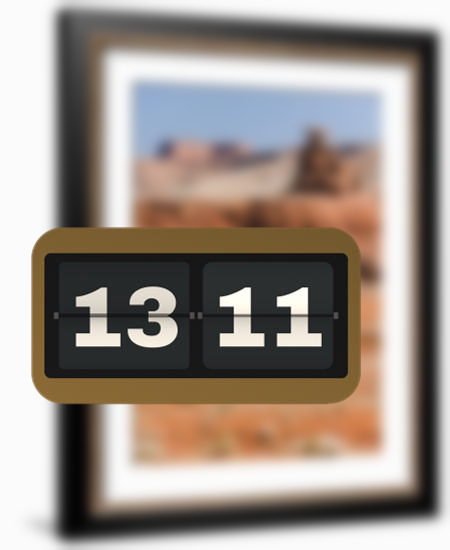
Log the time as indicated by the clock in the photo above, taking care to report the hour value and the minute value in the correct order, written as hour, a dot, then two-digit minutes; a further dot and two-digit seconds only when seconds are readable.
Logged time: 13.11
